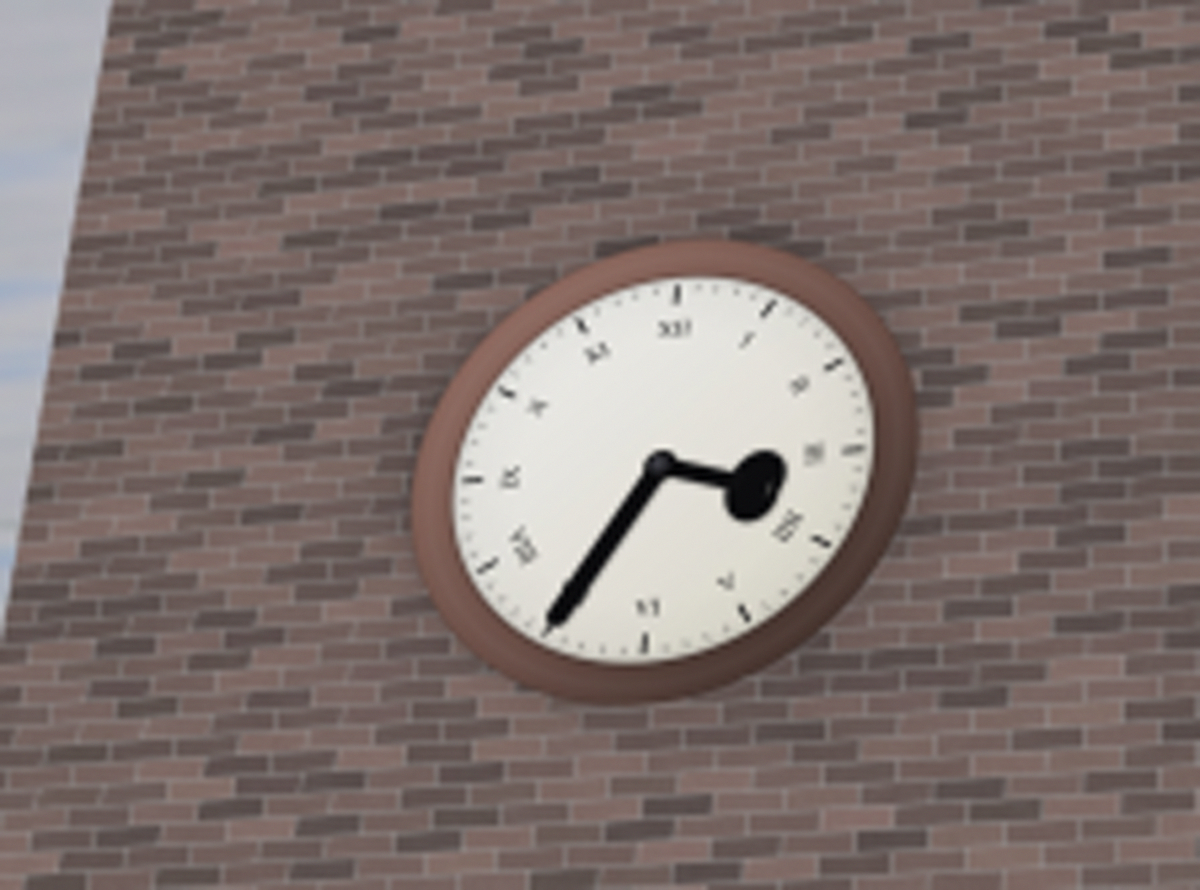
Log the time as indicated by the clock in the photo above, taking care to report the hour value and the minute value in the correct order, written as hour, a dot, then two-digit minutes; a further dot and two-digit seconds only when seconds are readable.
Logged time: 3.35
